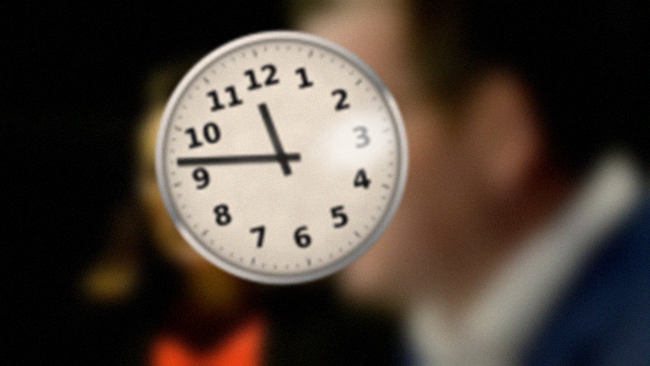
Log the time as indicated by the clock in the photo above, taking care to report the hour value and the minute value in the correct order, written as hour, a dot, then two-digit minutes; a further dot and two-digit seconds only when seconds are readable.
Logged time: 11.47
